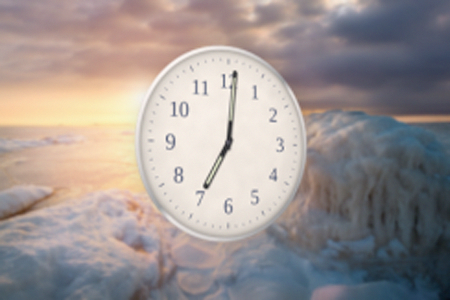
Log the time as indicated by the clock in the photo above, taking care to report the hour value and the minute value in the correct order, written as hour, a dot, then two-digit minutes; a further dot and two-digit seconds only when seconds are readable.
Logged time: 7.01
